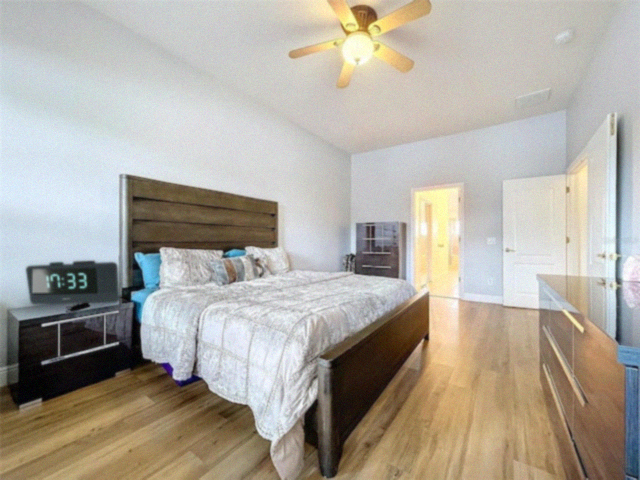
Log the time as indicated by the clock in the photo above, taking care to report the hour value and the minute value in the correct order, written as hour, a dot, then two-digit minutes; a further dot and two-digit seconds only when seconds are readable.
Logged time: 17.33
